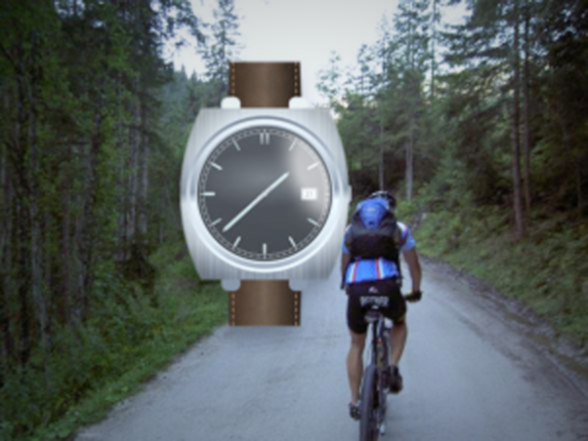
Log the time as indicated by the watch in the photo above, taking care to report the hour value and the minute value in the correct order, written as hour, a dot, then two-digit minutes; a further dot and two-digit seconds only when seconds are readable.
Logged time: 1.38
